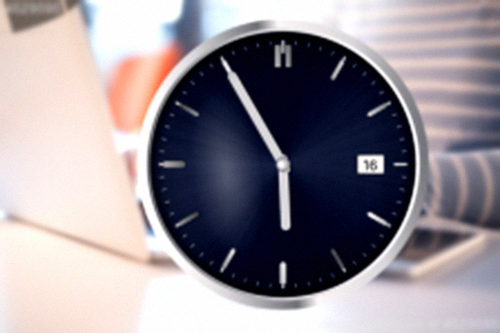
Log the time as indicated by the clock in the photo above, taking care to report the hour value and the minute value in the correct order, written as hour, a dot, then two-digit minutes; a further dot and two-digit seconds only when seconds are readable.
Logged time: 5.55
